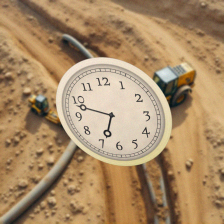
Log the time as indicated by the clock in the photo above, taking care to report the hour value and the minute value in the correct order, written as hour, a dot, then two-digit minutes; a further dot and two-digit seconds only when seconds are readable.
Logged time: 6.48
